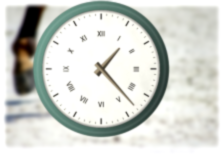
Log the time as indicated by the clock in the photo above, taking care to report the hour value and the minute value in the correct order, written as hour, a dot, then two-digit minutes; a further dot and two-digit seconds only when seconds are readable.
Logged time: 1.23
